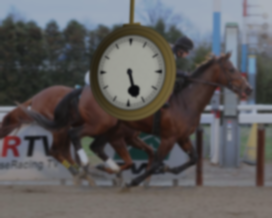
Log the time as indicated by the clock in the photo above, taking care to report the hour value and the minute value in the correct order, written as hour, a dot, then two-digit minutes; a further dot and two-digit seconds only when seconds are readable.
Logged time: 5.27
